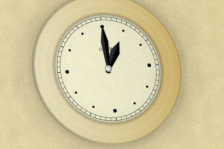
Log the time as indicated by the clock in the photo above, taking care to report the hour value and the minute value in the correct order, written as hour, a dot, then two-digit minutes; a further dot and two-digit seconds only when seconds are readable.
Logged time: 1.00
